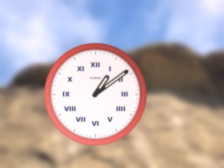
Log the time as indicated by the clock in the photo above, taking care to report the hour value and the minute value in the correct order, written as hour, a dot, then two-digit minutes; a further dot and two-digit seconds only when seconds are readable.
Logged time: 1.09
